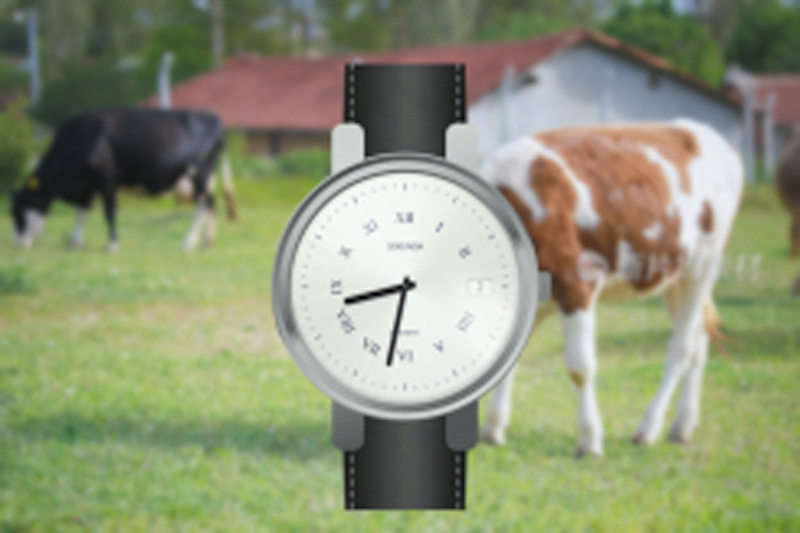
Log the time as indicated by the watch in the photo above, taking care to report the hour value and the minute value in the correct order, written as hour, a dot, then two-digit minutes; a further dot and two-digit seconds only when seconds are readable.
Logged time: 8.32
